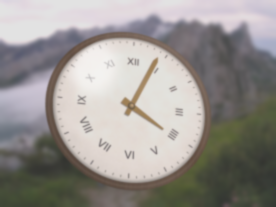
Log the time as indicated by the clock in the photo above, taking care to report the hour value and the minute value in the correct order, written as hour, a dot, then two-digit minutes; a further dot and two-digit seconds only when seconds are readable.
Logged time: 4.04
